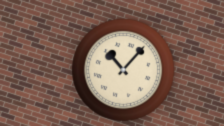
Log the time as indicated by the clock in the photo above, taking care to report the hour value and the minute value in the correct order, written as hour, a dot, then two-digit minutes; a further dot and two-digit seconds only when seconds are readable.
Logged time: 10.04
